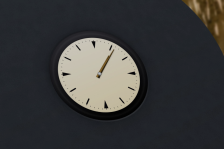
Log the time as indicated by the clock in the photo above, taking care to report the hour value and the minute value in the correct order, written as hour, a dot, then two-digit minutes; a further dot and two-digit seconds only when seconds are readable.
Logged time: 1.06
